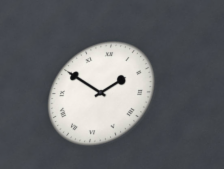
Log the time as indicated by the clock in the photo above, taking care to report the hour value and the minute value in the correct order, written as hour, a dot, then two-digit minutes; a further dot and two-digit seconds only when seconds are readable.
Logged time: 1.50
